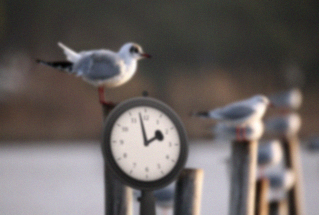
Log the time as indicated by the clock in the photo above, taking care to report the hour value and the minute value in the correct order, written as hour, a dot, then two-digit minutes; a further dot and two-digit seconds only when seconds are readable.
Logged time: 1.58
